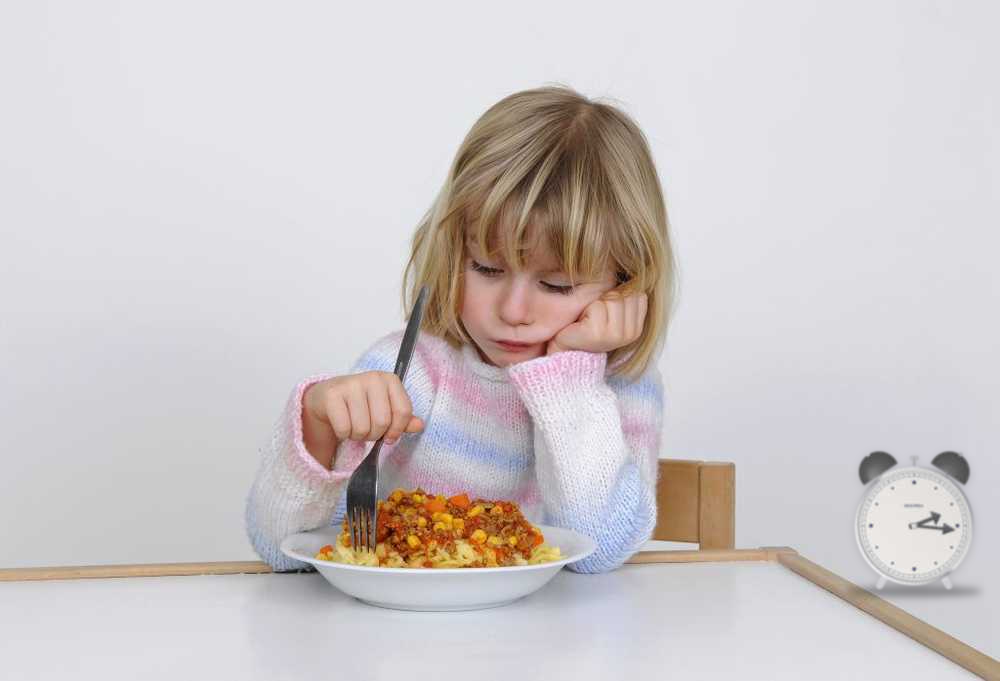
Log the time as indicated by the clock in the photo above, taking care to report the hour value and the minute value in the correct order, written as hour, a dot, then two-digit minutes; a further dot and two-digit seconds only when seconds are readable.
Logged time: 2.16
